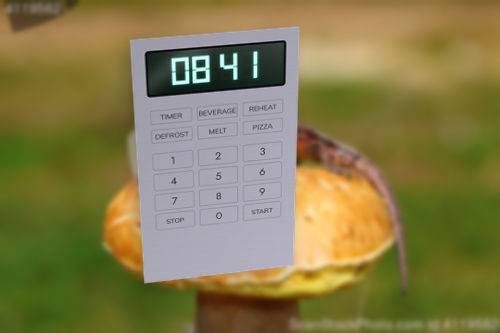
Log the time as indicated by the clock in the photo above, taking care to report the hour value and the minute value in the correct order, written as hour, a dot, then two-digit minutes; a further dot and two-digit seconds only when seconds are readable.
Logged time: 8.41
